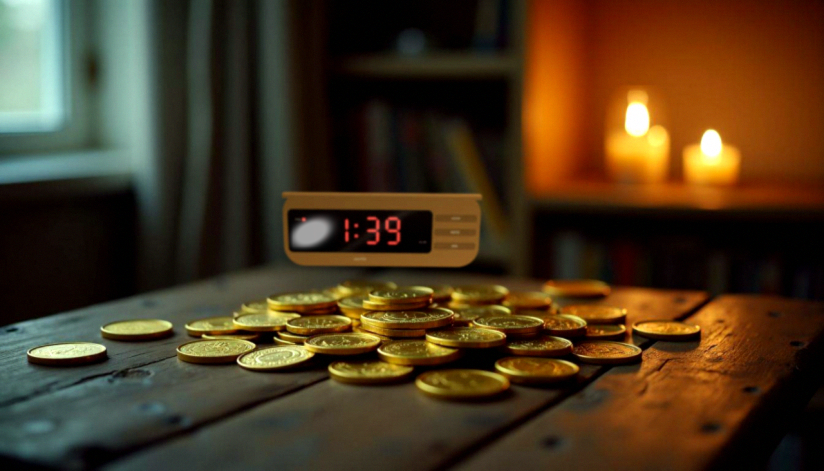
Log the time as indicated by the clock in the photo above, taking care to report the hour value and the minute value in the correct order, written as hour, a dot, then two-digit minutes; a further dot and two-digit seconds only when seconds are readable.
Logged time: 1.39
